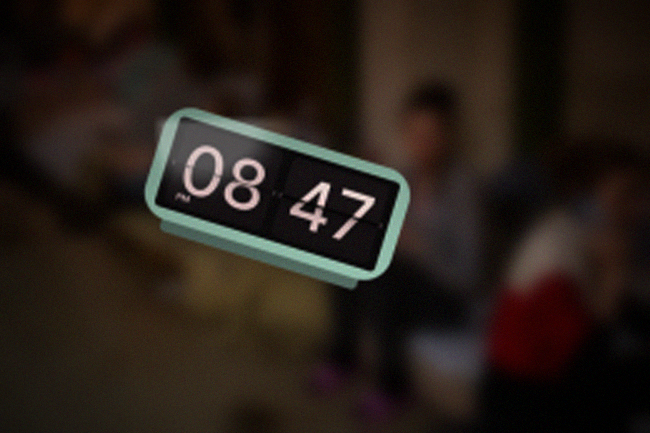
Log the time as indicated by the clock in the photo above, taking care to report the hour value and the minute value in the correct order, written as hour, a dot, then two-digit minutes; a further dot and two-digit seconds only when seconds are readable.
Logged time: 8.47
